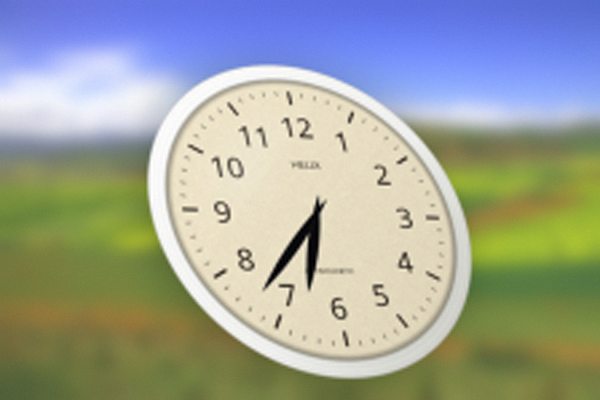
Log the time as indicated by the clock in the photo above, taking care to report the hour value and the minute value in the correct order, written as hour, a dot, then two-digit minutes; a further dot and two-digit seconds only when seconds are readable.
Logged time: 6.37
